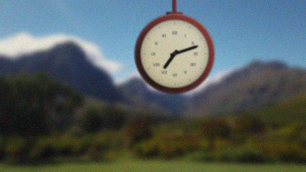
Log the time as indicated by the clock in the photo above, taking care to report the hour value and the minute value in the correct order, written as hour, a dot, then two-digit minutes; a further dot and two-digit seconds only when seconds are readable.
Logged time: 7.12
